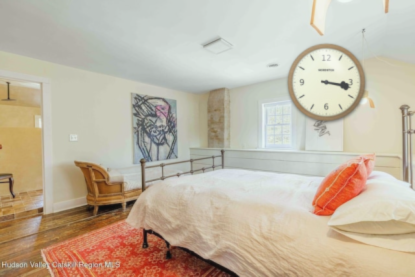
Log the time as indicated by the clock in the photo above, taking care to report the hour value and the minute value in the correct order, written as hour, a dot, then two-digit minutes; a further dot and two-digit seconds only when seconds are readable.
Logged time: 3.17
